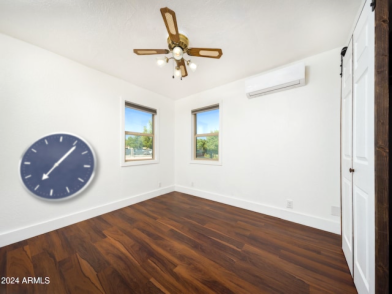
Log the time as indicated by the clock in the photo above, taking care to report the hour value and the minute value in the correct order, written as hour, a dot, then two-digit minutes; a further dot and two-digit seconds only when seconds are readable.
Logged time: 7.06
